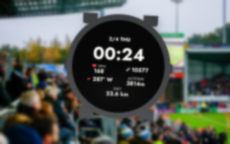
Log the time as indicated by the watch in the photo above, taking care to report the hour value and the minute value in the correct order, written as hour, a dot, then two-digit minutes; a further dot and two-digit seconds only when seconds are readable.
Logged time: 0.24
